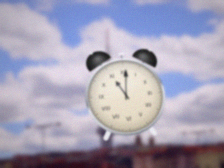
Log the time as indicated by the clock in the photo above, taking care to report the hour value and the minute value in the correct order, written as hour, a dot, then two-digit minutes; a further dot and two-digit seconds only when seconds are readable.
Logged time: 11.01
